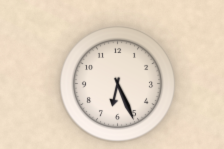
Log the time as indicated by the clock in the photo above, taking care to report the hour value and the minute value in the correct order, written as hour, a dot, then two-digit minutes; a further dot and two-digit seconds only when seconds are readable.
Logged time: 6.26
